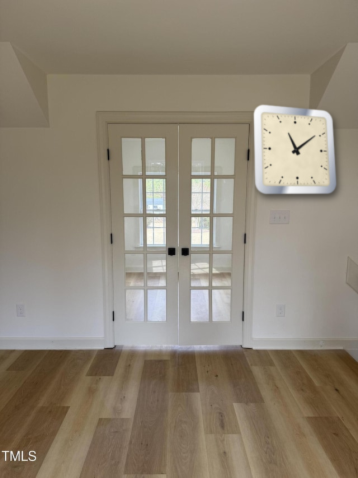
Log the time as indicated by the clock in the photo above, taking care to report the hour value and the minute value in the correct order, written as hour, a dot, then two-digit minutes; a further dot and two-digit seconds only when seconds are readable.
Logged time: 11.09
